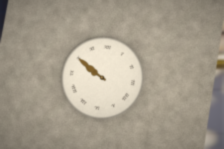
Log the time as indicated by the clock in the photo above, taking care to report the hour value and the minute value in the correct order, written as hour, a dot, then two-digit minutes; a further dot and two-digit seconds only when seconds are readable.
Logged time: 9.50
